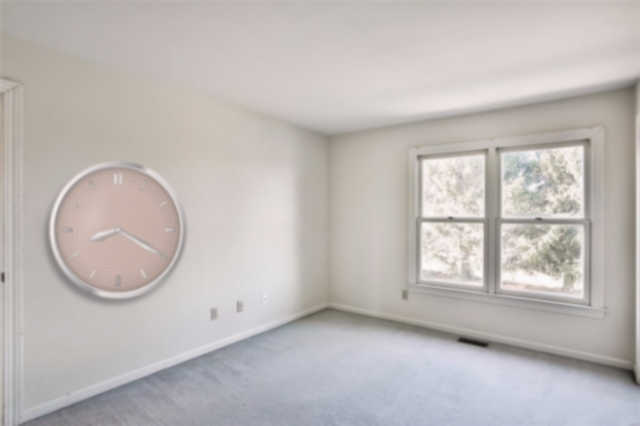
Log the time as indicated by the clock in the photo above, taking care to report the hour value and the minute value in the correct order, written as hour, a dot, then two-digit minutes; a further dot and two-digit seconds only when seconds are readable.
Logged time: 8.20
